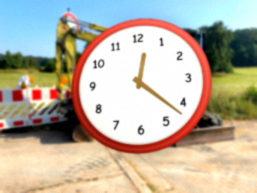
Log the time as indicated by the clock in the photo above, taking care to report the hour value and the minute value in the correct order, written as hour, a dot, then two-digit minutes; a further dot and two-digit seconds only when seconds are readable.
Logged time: 12.22
